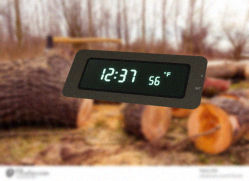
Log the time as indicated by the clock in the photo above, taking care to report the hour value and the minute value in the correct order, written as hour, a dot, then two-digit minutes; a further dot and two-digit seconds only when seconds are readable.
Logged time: 12.37
